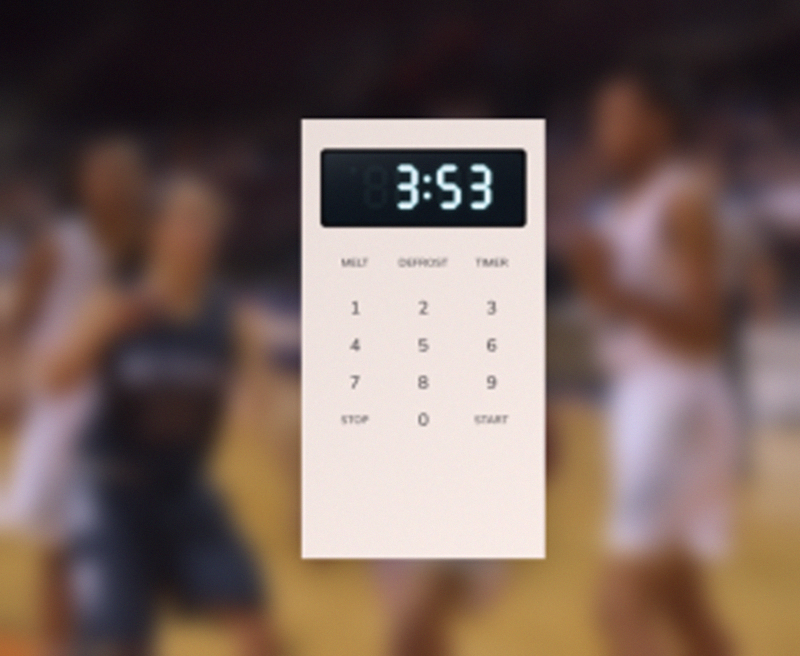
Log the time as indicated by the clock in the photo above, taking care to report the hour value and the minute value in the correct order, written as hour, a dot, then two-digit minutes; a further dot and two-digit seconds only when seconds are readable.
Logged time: 3.53
